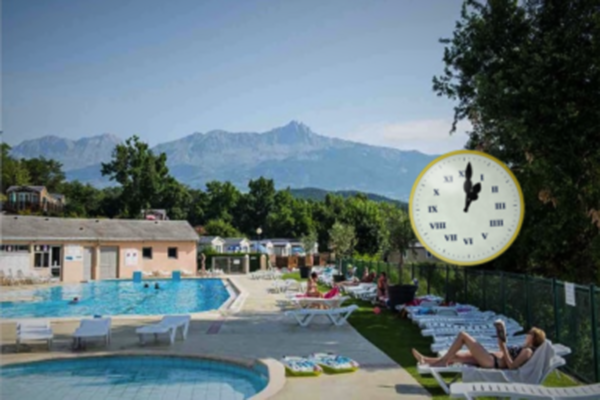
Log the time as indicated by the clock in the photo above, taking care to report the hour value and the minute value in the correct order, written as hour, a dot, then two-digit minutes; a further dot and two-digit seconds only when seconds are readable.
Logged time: 1.01
